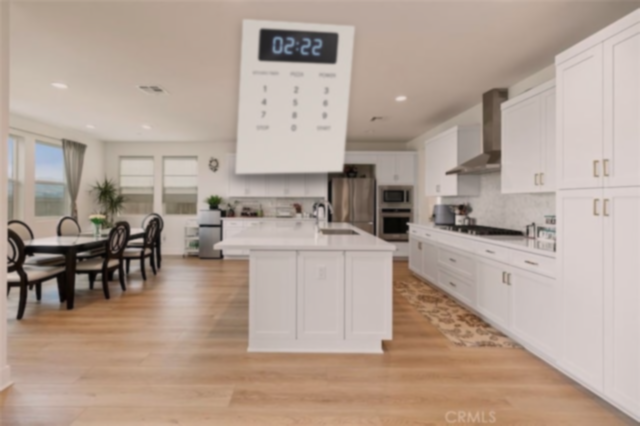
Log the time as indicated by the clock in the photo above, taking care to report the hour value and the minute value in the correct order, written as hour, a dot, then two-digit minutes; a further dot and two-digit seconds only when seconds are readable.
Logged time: 2.22
